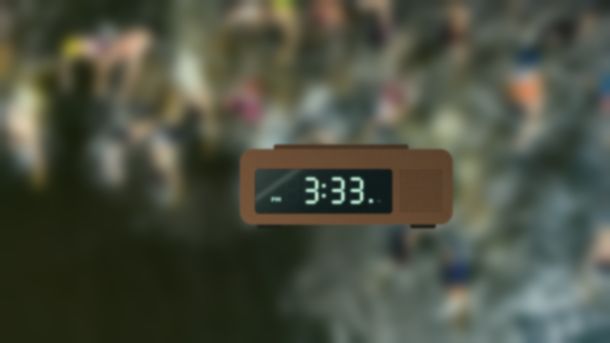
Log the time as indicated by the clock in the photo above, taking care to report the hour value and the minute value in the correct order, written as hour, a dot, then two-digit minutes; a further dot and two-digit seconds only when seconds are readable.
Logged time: 3.33
